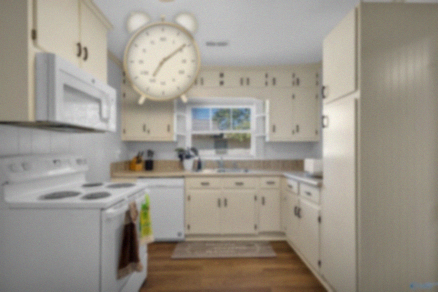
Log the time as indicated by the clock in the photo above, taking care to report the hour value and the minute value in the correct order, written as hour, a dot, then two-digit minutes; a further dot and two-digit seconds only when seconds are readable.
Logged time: 7.09
